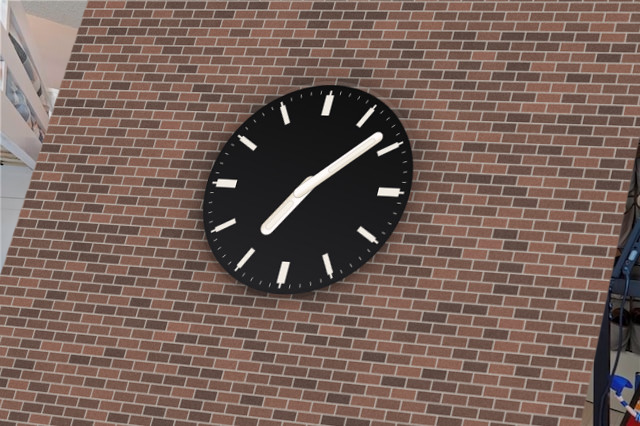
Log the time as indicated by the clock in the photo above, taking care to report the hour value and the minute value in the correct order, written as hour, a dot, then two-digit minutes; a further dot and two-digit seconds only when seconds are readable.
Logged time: 7.08
